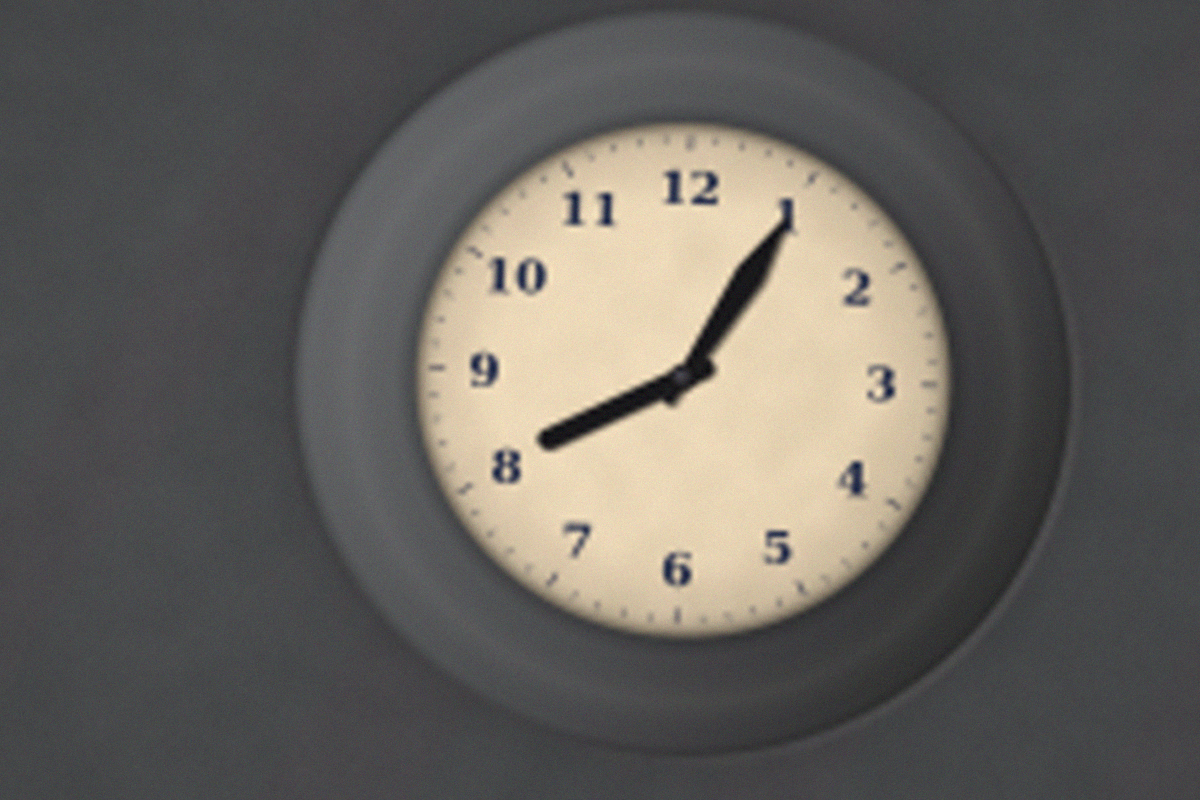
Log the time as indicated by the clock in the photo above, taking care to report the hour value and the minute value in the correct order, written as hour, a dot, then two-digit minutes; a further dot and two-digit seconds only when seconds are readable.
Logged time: 8.05
